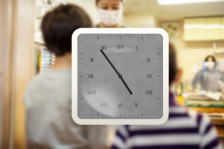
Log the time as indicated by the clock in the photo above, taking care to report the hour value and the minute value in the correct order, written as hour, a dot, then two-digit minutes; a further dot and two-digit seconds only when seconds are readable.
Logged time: 4.54
